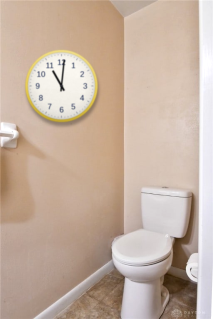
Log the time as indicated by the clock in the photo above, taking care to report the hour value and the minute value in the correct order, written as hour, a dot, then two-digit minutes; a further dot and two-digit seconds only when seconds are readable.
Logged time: 11.01
